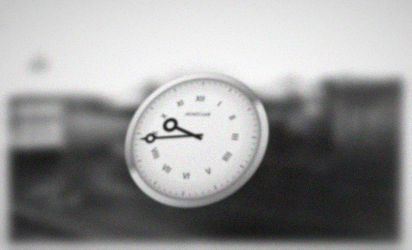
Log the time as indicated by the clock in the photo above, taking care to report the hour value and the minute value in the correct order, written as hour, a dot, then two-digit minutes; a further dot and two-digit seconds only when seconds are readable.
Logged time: 9.44
